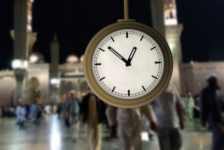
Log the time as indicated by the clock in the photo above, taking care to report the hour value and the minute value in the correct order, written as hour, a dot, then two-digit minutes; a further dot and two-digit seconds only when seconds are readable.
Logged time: 12.52
